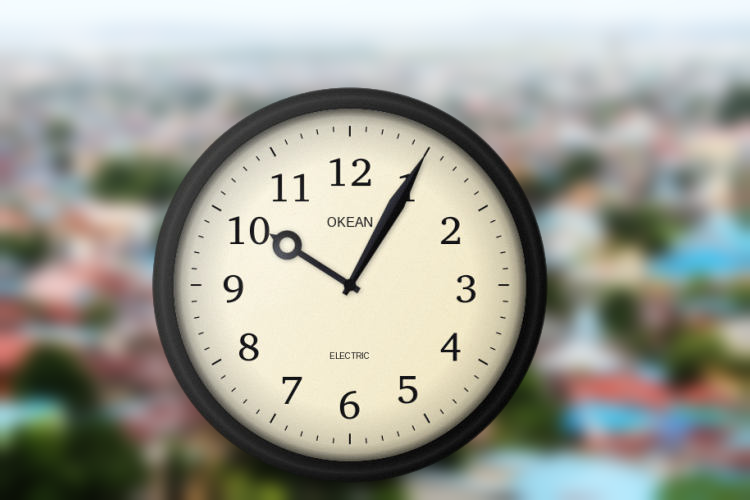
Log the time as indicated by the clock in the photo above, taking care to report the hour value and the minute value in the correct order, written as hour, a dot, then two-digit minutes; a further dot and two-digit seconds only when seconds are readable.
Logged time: 10.05
